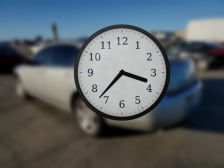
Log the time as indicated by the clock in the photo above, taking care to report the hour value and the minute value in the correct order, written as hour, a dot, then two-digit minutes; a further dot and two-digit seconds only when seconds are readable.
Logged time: 3.37
